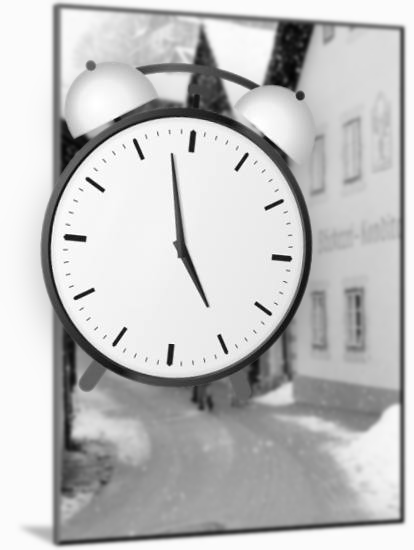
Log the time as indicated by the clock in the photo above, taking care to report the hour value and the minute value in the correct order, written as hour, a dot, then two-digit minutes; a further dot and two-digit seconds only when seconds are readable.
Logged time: 4.58
